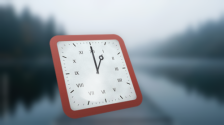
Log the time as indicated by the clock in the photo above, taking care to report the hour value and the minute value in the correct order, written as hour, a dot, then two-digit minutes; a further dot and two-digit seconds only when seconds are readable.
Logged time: 1.00
